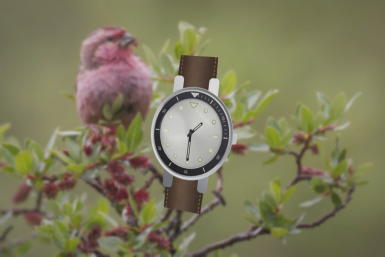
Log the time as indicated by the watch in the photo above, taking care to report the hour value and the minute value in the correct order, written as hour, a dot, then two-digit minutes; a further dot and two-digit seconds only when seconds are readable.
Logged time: 1.30
